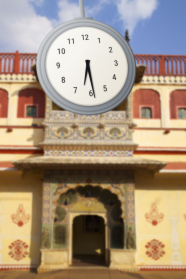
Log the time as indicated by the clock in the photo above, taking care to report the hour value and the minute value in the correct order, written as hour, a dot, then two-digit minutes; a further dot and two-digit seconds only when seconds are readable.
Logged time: 6.29
